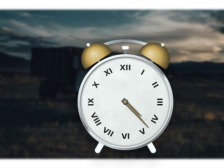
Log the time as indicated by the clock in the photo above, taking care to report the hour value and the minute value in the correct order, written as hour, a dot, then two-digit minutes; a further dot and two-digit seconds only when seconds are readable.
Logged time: 4.23
